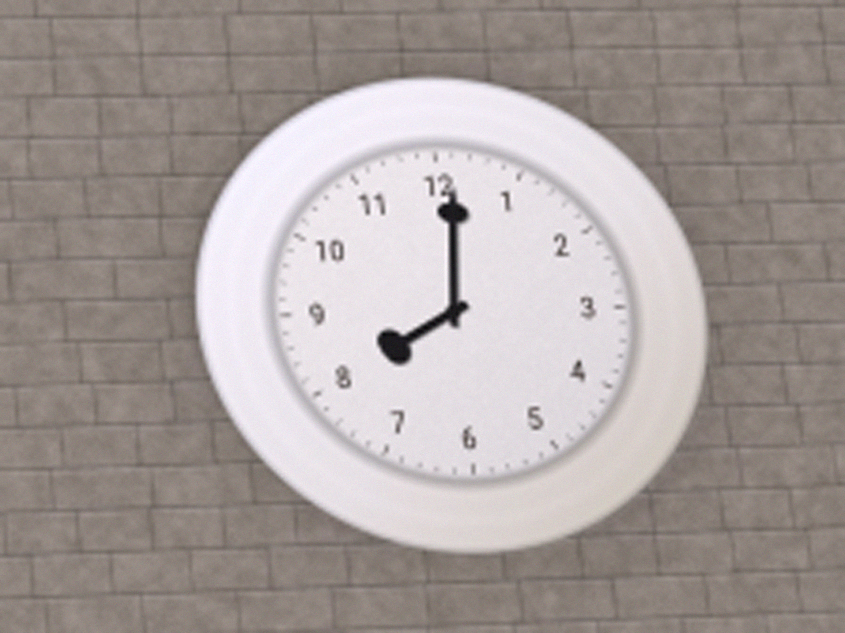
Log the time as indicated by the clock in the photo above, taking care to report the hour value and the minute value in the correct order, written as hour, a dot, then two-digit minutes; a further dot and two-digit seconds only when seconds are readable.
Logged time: 8.01
